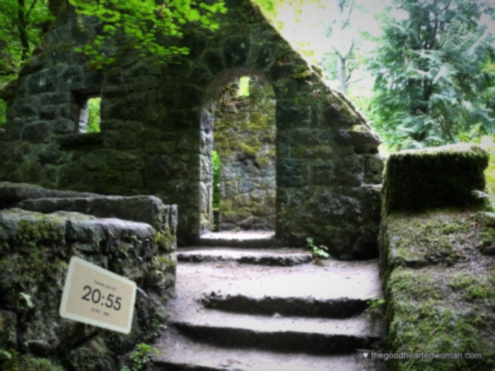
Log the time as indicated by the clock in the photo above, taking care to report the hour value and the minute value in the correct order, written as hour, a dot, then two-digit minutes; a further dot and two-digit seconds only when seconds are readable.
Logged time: 20.55
